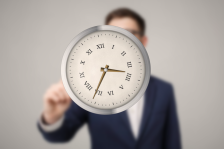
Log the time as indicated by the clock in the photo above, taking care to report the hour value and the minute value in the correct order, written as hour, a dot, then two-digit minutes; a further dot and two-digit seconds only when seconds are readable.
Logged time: 3.36
